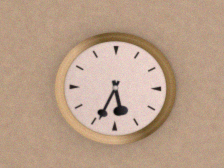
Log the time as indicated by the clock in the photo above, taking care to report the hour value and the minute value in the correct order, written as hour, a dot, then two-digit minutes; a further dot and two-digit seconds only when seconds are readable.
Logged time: 5.34
